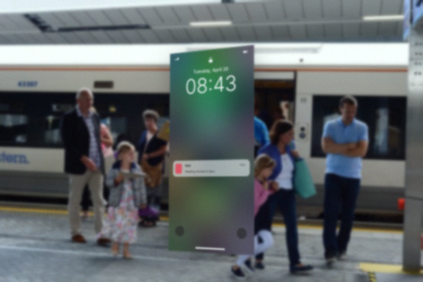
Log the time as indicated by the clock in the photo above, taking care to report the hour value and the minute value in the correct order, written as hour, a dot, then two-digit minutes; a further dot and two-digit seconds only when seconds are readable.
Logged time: 8.43
